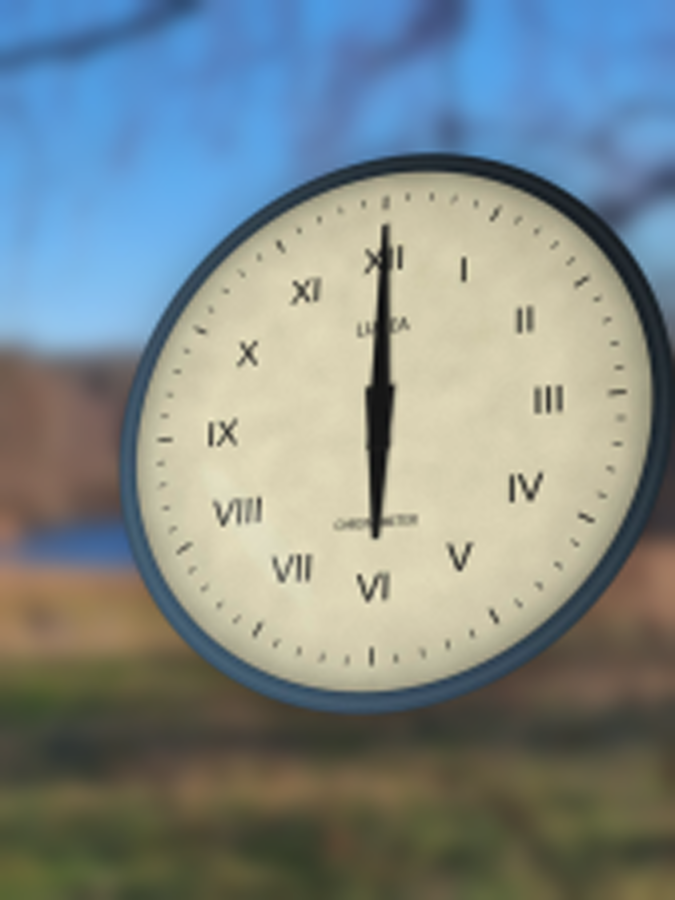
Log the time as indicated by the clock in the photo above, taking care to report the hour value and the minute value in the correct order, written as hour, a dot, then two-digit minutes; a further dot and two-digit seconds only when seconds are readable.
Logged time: 6.00
